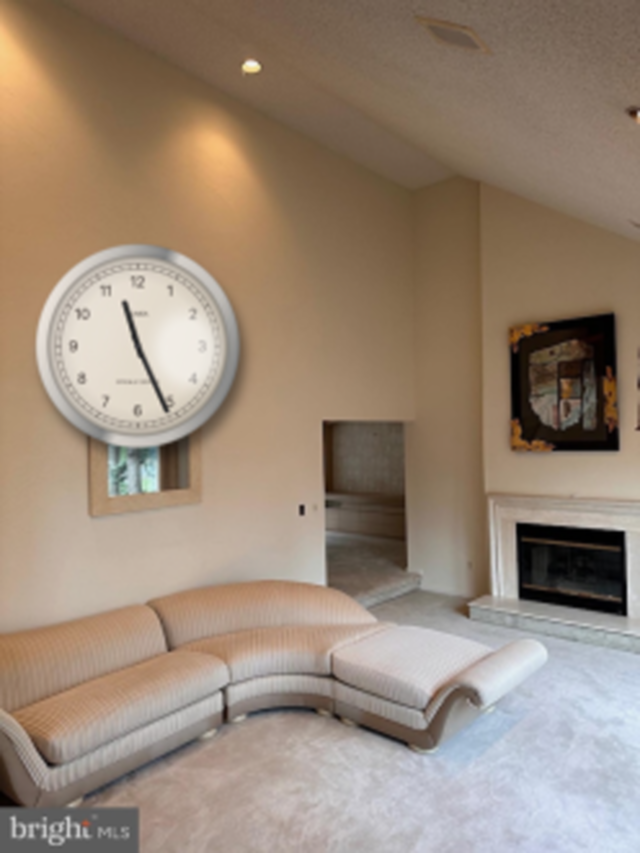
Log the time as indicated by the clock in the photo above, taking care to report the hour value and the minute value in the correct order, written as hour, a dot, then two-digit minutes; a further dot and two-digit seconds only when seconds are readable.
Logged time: 11.26
